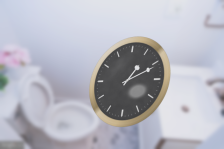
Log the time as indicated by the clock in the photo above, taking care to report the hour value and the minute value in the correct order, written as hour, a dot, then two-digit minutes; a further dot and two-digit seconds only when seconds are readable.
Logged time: 1.11
